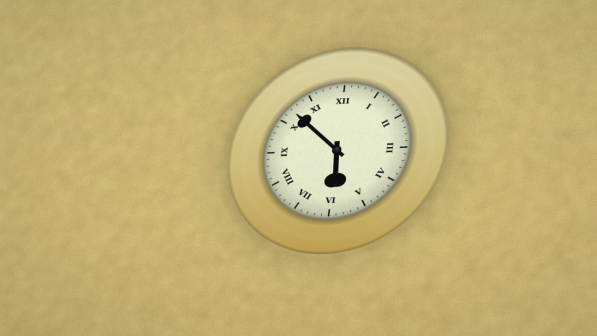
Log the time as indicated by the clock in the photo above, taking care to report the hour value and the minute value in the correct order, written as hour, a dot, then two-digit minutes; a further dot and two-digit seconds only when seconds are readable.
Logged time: 5.52
